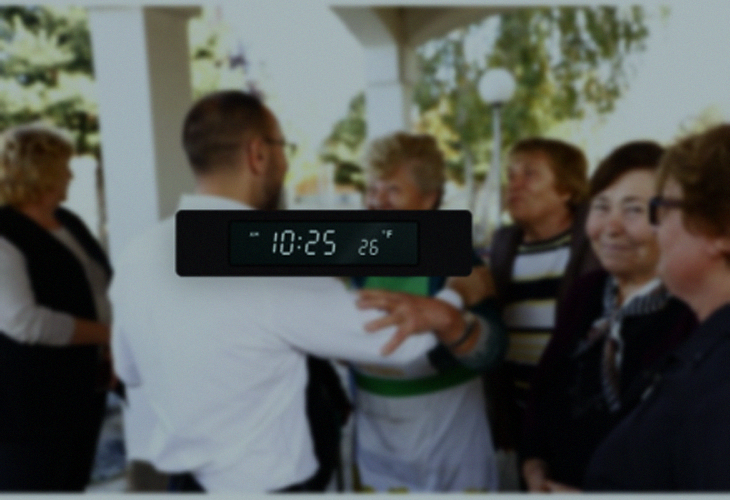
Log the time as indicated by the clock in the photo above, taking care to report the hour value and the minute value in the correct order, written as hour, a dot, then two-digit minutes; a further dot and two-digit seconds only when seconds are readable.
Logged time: 10.25
